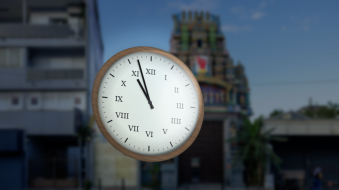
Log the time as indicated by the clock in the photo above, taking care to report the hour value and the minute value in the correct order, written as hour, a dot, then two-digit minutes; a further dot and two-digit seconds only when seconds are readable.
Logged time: 10.57
